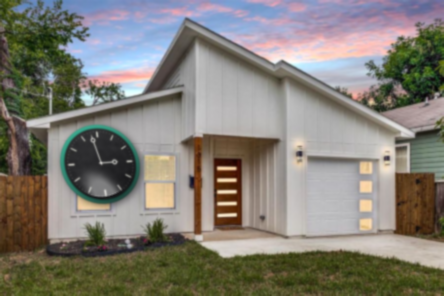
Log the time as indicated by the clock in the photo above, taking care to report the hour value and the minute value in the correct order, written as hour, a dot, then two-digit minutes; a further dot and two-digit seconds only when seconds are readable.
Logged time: 2.58
